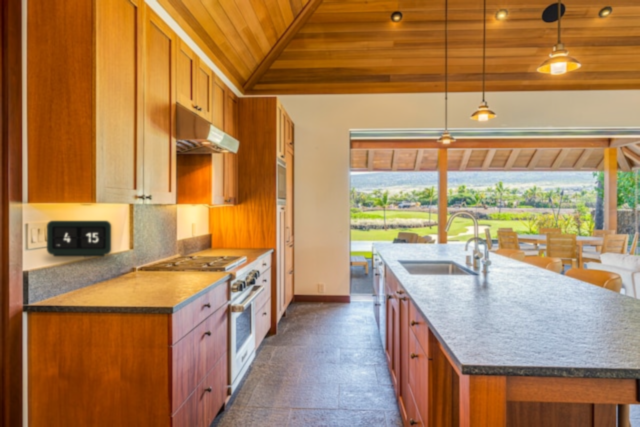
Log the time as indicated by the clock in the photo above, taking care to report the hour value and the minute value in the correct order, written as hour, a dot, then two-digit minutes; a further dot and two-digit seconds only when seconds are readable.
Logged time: 4.15
